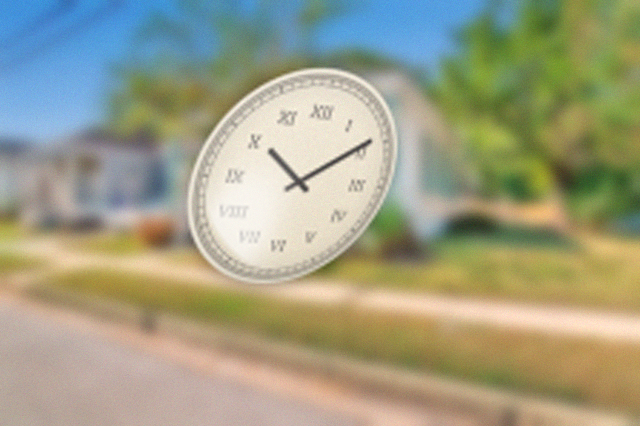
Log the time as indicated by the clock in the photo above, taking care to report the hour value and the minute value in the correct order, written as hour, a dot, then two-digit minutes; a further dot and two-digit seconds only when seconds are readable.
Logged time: 10.09
